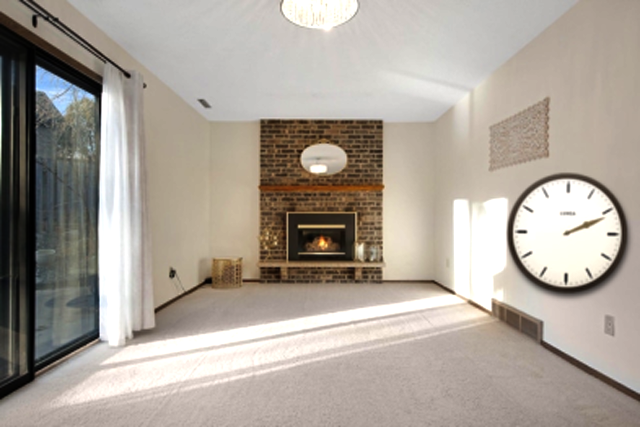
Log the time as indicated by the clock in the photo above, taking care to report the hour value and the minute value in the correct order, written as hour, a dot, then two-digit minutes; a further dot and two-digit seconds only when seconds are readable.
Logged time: 2.11
